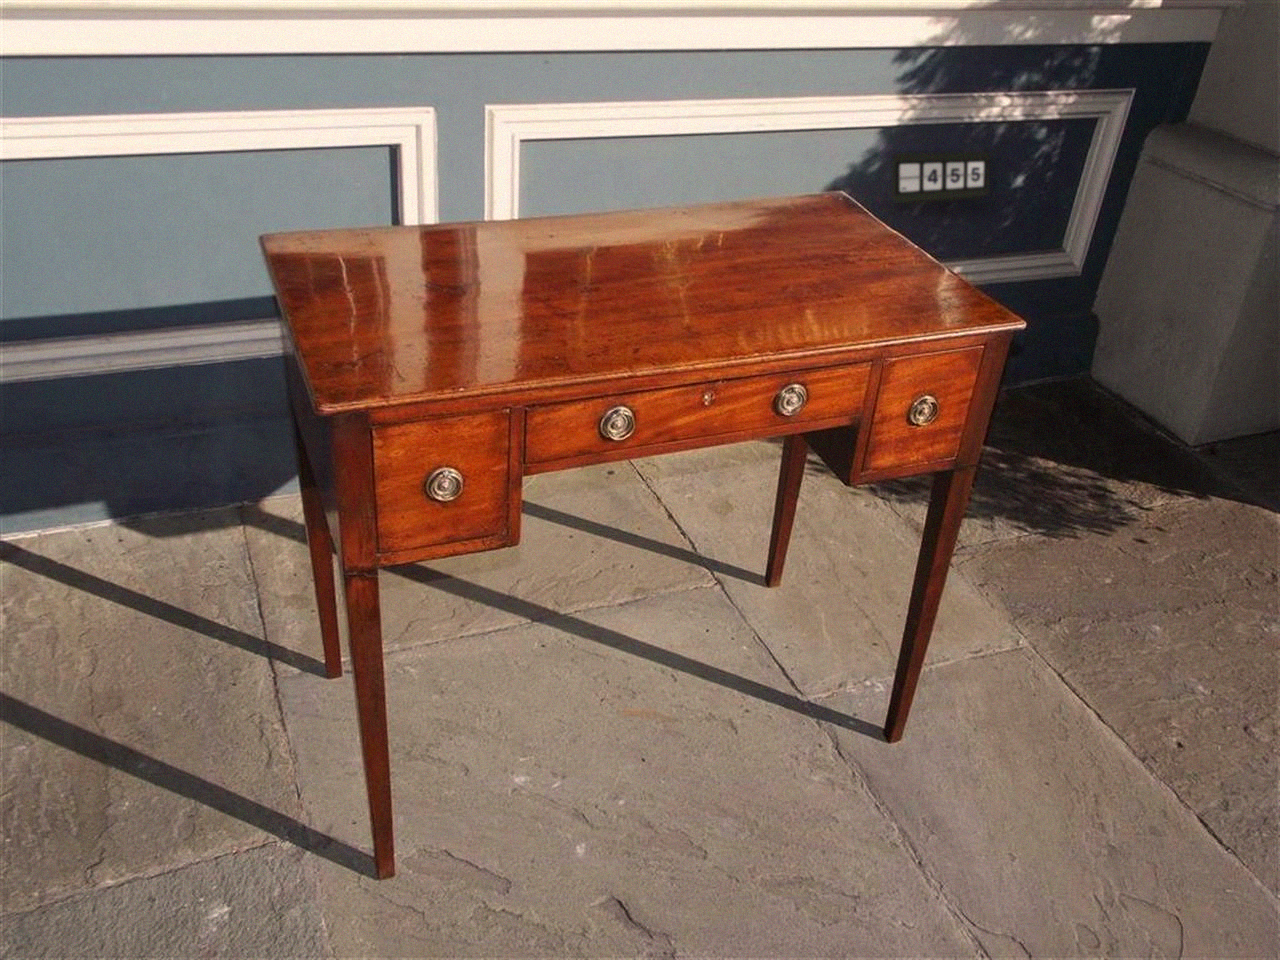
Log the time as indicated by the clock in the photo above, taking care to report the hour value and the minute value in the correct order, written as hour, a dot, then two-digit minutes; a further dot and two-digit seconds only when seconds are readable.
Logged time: 4.55
